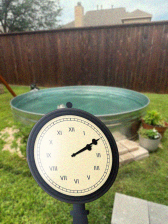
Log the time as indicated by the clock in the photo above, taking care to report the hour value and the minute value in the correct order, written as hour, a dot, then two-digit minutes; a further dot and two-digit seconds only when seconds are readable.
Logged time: 2.10
